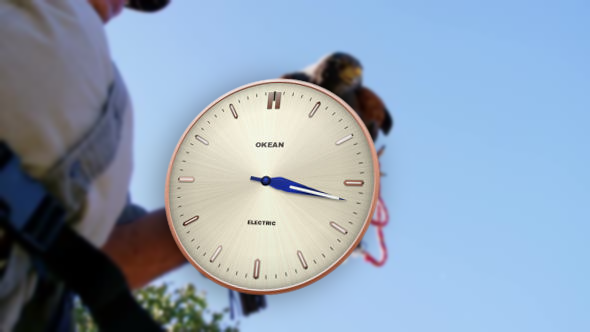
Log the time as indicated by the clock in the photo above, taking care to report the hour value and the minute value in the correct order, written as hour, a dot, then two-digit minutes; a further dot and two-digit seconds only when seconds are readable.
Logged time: 3.17
